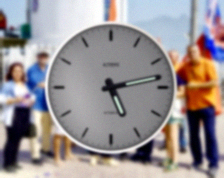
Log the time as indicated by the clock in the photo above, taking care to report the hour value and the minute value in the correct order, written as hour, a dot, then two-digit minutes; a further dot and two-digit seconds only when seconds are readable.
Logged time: 5.13
